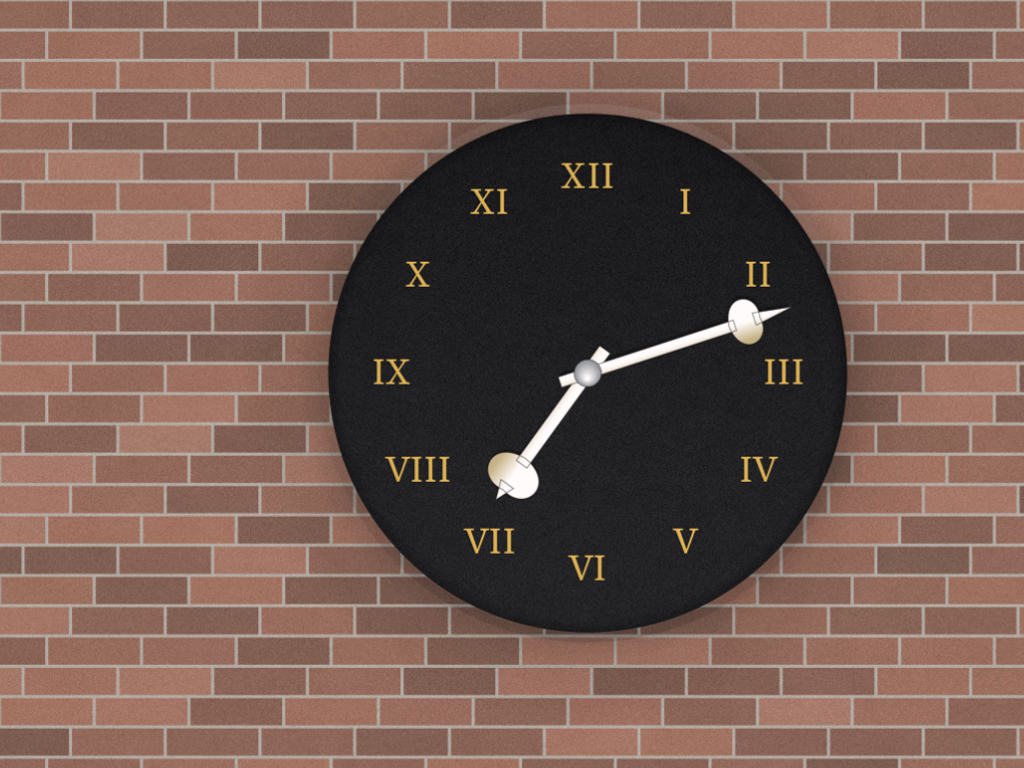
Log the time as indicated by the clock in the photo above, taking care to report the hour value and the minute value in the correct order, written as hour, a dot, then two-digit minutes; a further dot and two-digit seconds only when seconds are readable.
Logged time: 7.12
